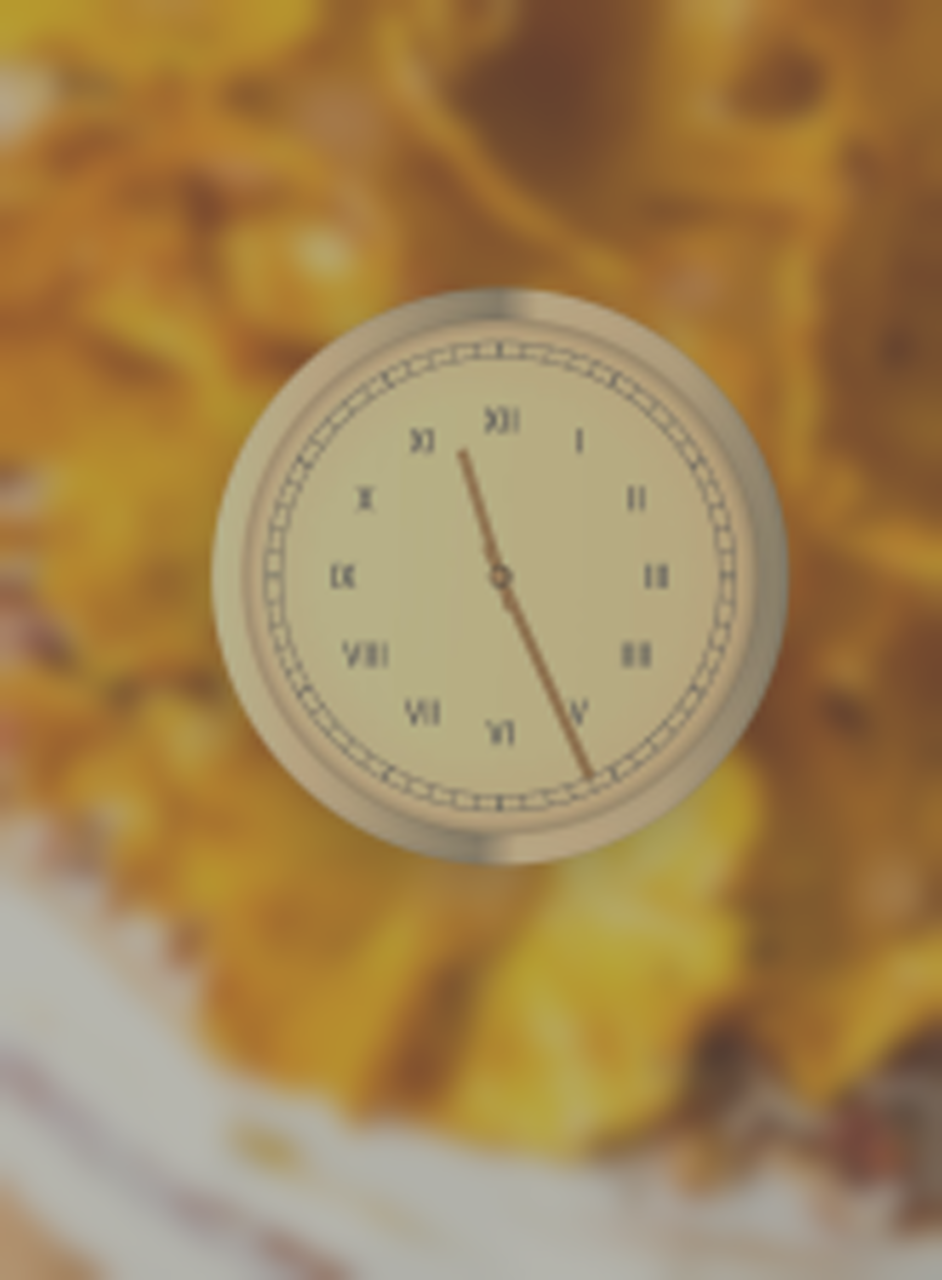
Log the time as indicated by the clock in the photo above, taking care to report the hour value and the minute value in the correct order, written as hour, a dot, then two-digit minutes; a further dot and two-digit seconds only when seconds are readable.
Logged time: 11.26
